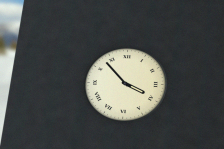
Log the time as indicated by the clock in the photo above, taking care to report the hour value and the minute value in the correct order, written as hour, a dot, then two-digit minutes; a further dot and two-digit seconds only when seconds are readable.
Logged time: 3.53
